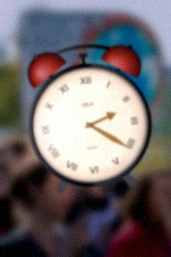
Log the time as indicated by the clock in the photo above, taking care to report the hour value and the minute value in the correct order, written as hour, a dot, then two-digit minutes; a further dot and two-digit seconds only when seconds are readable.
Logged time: 2.21
